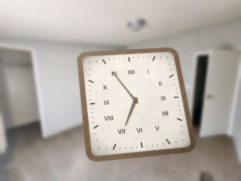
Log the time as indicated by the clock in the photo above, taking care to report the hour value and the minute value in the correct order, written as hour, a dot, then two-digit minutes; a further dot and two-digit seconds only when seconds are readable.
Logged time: 6.55
